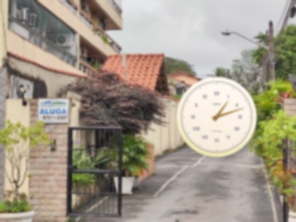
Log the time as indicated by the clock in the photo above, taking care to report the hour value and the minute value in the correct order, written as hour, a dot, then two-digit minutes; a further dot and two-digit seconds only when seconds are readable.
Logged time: 1.12
